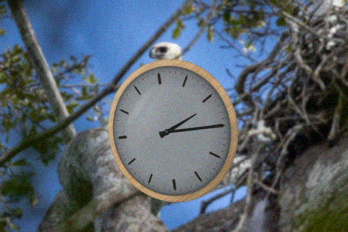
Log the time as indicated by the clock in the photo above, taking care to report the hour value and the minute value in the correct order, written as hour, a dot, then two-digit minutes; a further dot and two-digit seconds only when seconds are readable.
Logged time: 2.15
